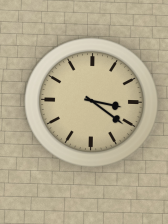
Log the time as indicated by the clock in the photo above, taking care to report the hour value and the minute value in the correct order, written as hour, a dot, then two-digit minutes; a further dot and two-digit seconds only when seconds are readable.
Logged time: 3.21
